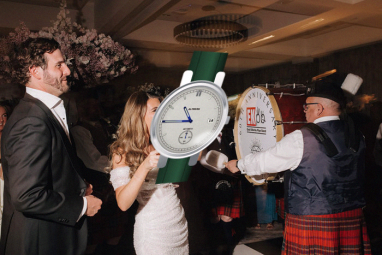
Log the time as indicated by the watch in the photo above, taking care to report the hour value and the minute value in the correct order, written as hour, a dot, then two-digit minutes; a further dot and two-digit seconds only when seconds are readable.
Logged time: 10.45
